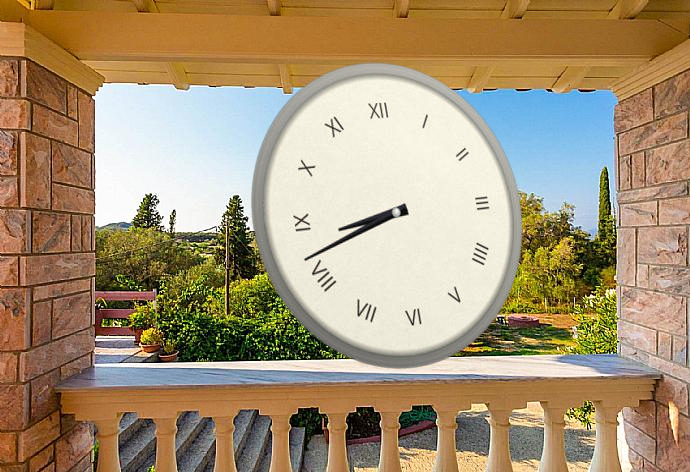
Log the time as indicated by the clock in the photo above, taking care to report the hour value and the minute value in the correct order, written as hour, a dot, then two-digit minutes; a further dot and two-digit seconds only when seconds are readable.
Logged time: 8.42
